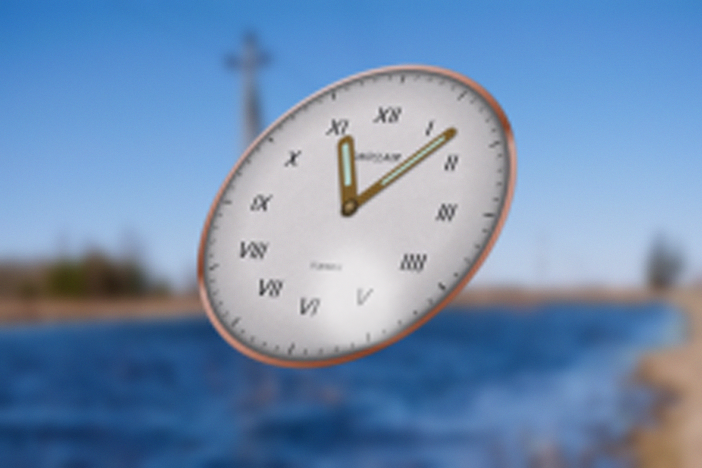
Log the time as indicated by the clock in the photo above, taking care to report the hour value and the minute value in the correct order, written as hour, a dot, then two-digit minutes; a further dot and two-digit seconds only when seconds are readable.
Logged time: 11.07
